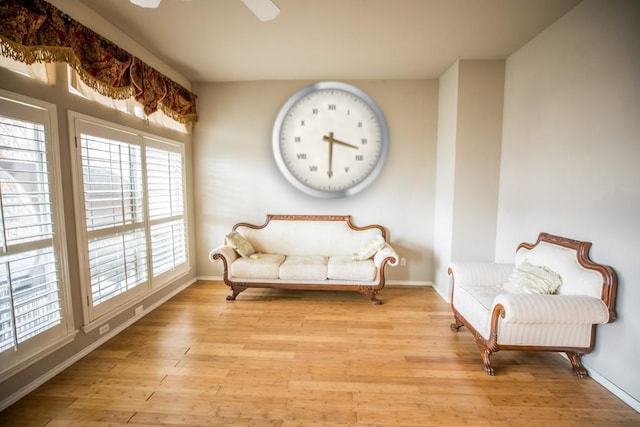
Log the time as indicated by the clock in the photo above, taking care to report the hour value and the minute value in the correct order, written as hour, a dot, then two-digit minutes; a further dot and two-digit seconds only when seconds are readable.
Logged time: 3.30
